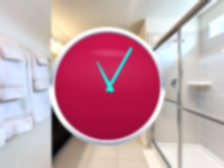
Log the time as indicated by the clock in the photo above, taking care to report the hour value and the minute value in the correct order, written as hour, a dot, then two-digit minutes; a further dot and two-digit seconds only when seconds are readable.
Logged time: 11.05
